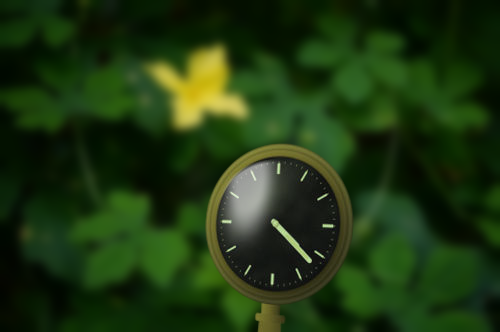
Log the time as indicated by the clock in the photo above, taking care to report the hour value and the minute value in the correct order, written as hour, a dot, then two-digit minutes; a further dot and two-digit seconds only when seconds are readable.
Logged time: 4.22
